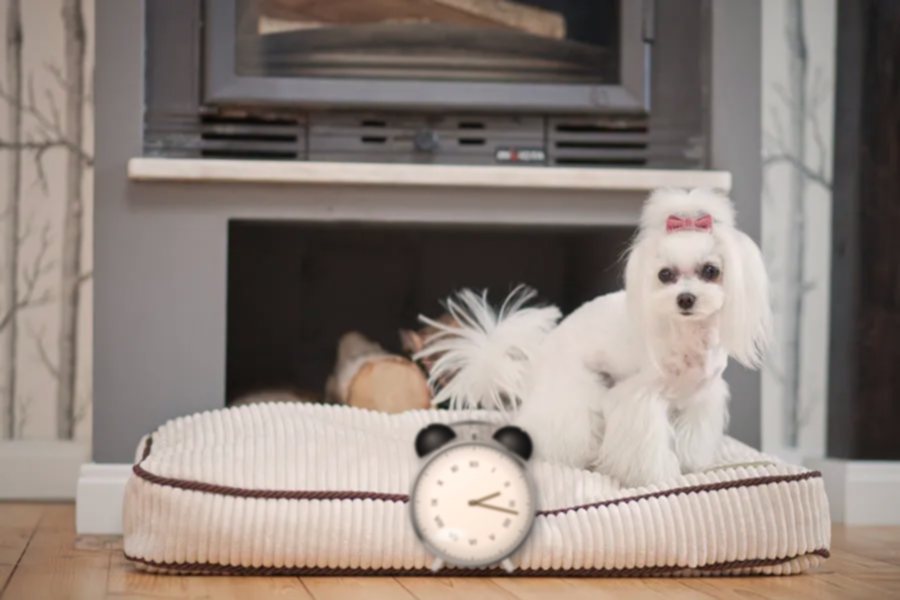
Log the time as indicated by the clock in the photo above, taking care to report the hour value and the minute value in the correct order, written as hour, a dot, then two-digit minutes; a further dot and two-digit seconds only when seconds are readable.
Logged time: 2.17
